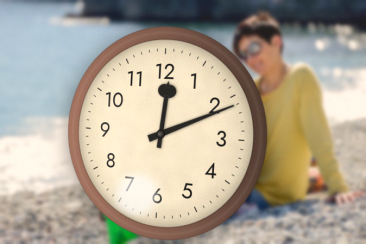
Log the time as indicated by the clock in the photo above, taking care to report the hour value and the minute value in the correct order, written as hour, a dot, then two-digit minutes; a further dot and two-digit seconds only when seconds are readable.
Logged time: 12.11
